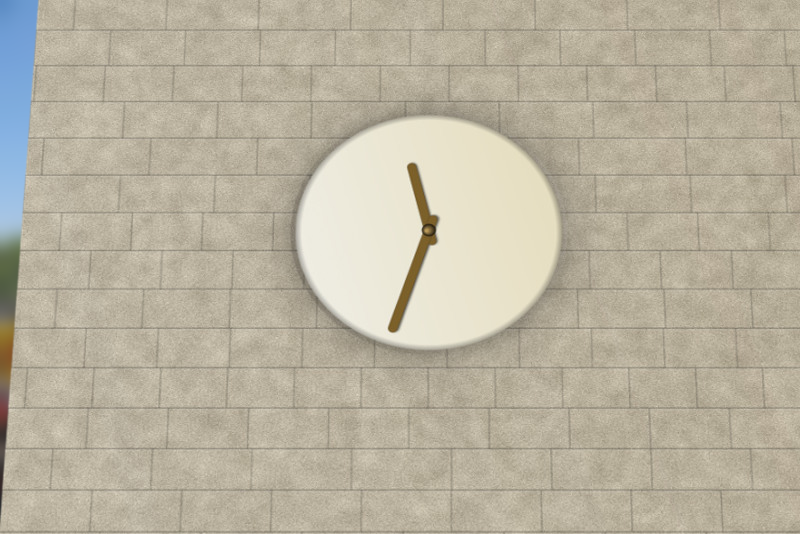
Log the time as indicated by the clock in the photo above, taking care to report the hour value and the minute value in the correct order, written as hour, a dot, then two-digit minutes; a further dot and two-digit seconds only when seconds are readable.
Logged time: 11.33
